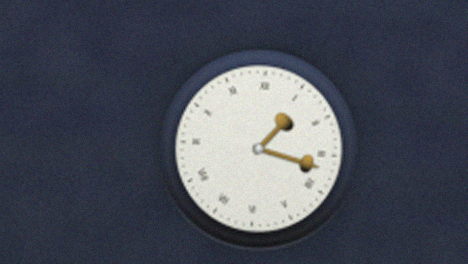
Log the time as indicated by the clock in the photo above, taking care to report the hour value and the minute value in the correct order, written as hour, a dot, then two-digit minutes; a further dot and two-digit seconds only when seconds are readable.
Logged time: 1.17
